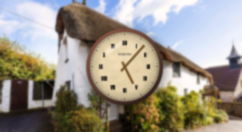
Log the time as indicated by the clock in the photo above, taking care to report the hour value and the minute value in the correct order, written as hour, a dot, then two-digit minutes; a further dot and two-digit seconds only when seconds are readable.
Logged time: 5.07
